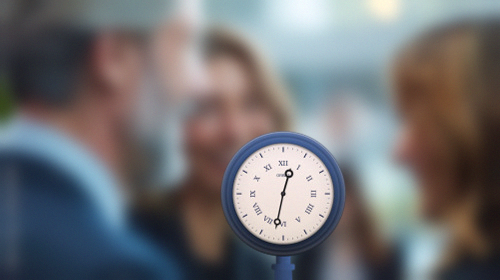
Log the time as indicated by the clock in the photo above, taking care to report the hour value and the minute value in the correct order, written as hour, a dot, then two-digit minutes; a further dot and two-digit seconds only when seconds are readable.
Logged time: 12.32
